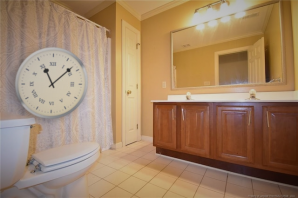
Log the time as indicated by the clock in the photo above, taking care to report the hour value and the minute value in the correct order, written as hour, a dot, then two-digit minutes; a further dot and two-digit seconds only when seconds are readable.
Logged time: 11.08
